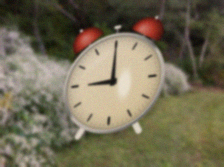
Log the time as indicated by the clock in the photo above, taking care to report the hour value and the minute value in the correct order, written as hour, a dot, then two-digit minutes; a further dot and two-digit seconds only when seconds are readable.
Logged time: 9.00
